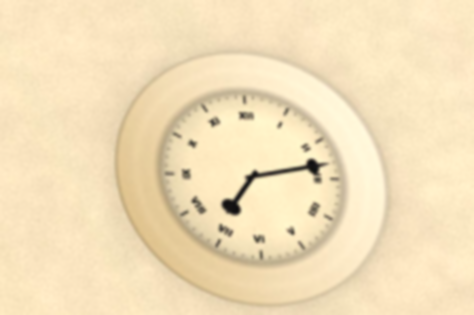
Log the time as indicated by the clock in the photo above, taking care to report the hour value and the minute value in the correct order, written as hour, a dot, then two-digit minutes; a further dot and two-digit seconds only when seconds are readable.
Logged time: 7.13
